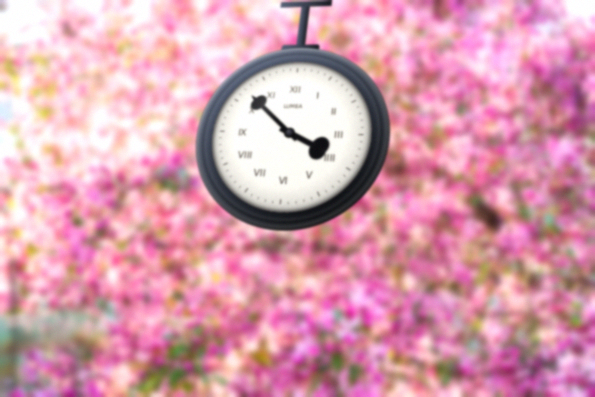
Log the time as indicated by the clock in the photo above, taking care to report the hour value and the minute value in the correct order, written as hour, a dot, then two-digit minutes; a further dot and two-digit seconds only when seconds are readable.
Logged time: 3.52
